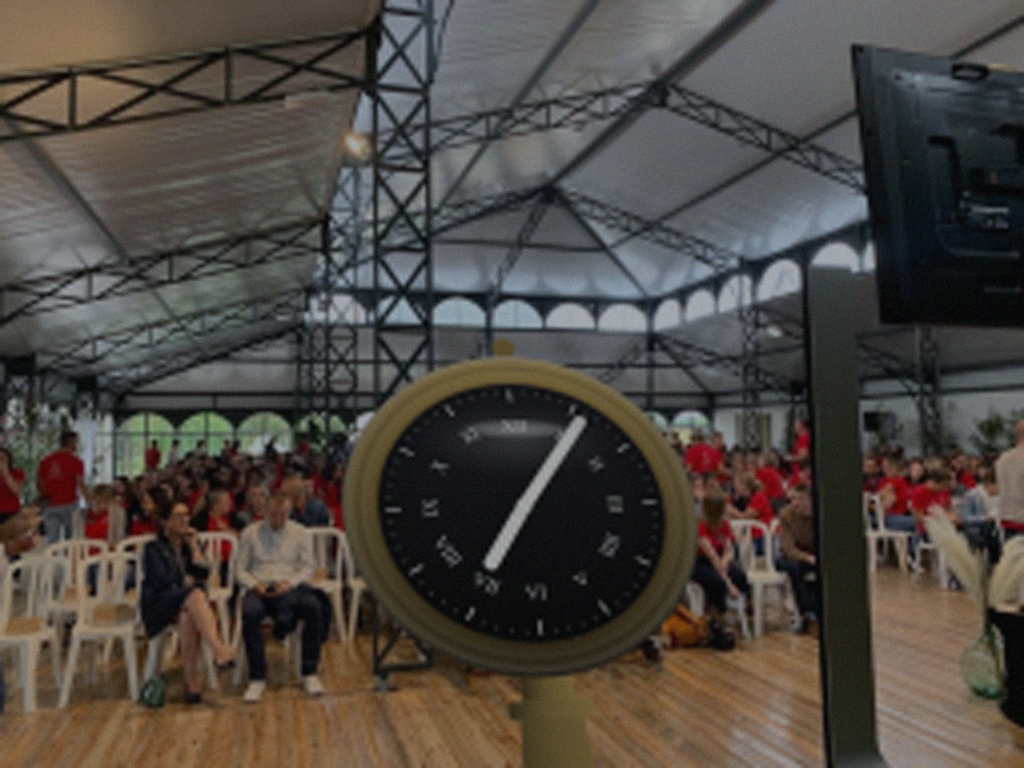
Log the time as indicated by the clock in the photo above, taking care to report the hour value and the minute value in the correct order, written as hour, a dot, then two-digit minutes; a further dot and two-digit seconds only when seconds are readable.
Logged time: 7.06
